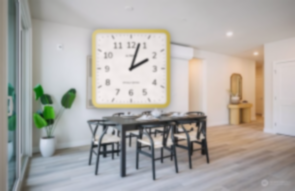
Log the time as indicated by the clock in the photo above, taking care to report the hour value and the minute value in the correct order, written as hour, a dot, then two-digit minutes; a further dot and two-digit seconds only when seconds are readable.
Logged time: 2.03
